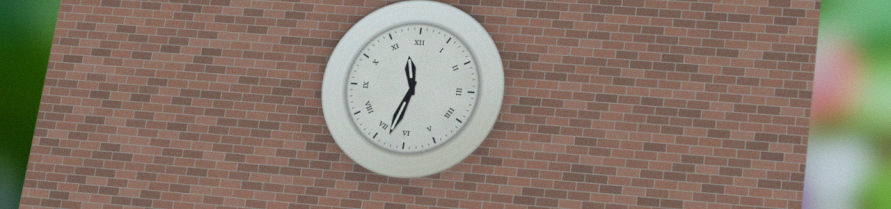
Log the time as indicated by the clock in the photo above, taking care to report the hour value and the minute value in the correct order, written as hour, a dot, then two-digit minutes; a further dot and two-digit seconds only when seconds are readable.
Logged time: 11.33
